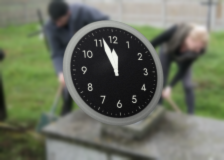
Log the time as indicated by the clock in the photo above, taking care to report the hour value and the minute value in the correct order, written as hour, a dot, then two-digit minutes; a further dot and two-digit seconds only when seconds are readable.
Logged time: 11.57
